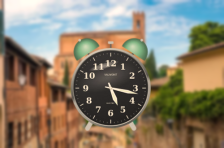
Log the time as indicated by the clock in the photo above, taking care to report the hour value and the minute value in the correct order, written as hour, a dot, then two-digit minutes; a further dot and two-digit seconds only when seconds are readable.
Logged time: 5.17
